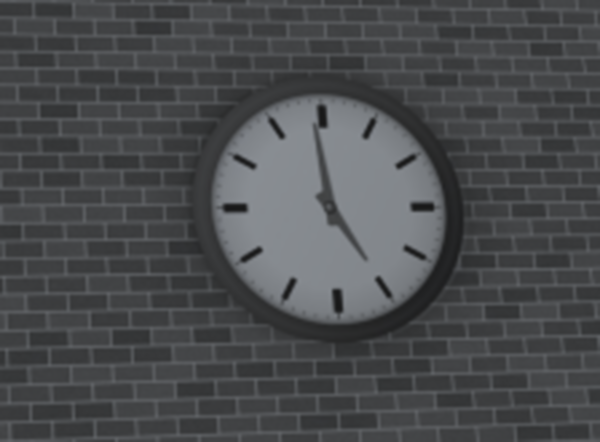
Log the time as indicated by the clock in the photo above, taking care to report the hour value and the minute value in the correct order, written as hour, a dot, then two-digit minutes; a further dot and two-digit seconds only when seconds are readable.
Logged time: 4.59
